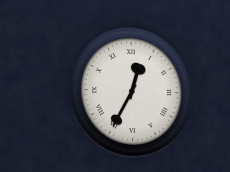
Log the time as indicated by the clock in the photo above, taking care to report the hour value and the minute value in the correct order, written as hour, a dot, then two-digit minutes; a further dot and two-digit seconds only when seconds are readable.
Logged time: 12.35
